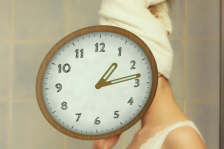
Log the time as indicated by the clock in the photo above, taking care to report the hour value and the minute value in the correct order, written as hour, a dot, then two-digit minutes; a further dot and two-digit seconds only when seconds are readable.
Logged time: 1.13
